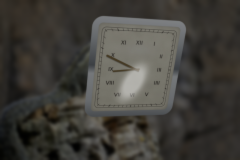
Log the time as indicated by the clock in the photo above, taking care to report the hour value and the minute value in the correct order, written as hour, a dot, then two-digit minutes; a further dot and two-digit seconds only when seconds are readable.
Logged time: 8.49
